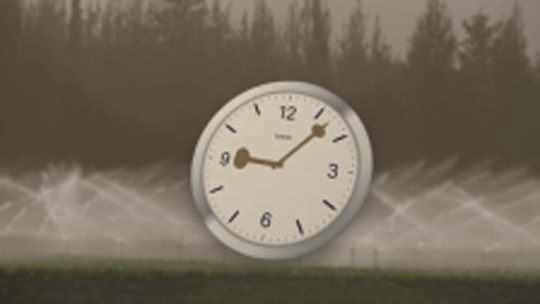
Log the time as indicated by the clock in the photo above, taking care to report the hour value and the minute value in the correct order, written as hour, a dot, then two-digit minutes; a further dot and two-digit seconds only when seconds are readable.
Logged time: 9.07
